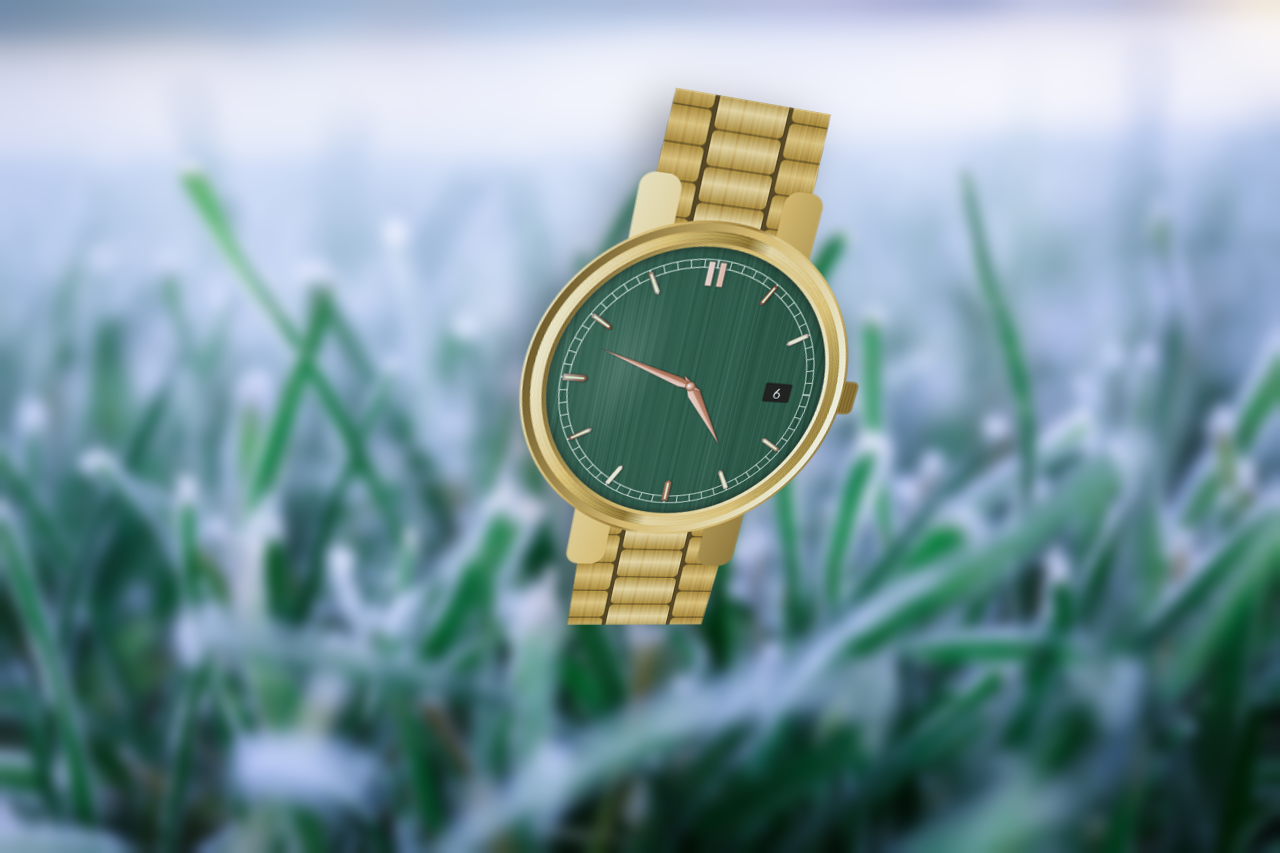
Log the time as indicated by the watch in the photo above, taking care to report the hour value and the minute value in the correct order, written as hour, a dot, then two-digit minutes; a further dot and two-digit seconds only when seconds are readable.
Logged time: 4.48
